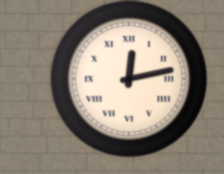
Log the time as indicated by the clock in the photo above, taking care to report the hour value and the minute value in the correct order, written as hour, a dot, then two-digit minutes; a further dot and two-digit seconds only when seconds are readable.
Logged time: 12.13
